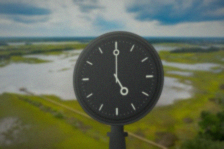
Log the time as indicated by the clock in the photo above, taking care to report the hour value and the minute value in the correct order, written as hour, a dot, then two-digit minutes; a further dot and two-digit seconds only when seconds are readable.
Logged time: 5.00
